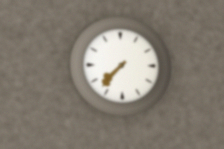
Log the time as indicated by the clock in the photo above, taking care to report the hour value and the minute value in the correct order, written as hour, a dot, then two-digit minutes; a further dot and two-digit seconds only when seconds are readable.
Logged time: 7.37
